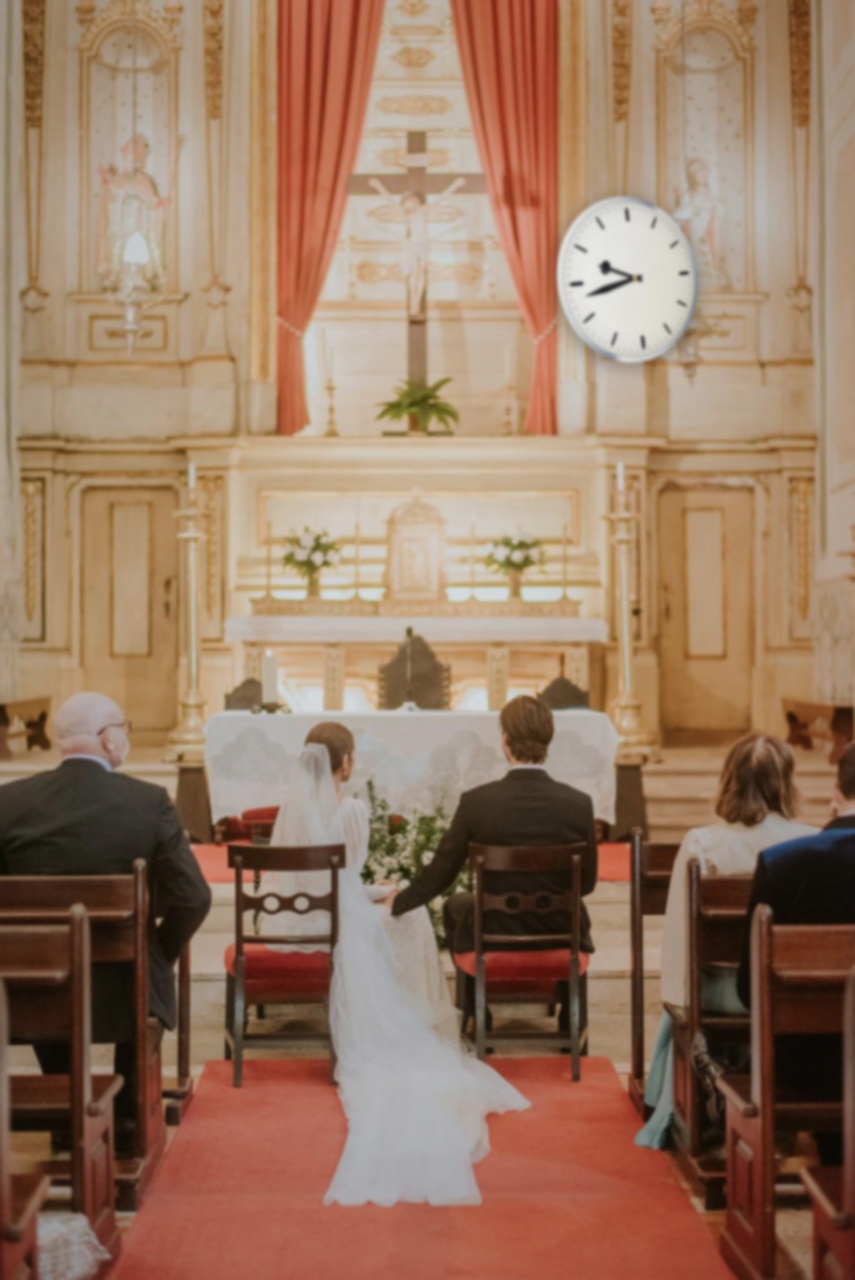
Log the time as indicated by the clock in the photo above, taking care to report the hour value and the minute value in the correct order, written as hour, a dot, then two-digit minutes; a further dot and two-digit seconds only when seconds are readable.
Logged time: 9.43
